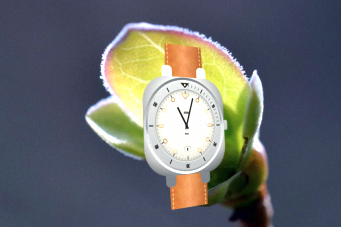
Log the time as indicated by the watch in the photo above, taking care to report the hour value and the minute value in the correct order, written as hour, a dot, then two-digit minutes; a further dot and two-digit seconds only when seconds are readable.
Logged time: 11.03
